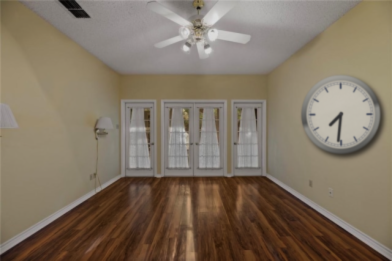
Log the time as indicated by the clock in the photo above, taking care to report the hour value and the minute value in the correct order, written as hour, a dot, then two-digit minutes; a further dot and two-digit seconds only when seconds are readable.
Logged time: 7.31
